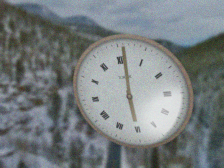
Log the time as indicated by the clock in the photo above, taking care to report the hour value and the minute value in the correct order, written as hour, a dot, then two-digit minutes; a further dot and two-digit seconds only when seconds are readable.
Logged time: 6.01
